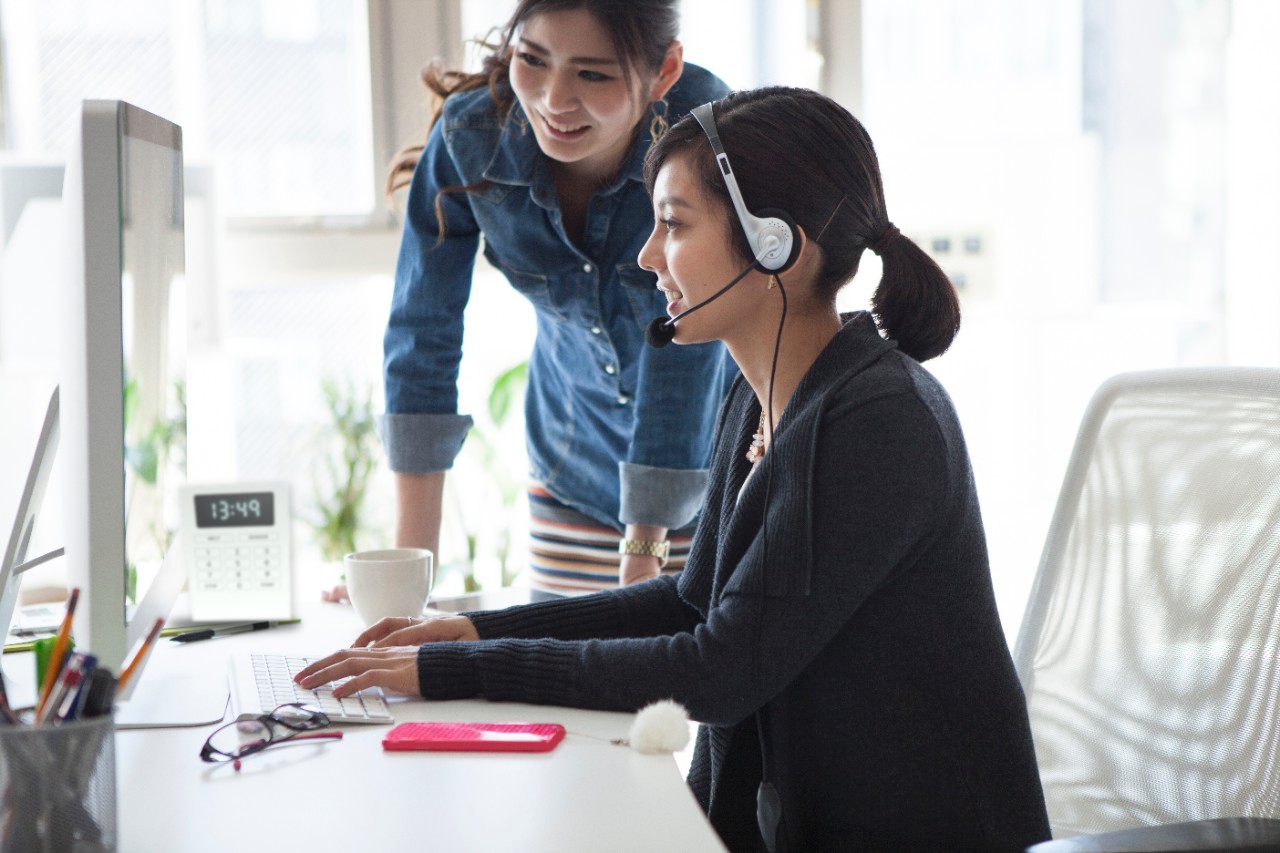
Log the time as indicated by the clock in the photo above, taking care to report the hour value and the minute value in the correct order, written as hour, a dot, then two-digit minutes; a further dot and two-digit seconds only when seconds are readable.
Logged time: 13.49
